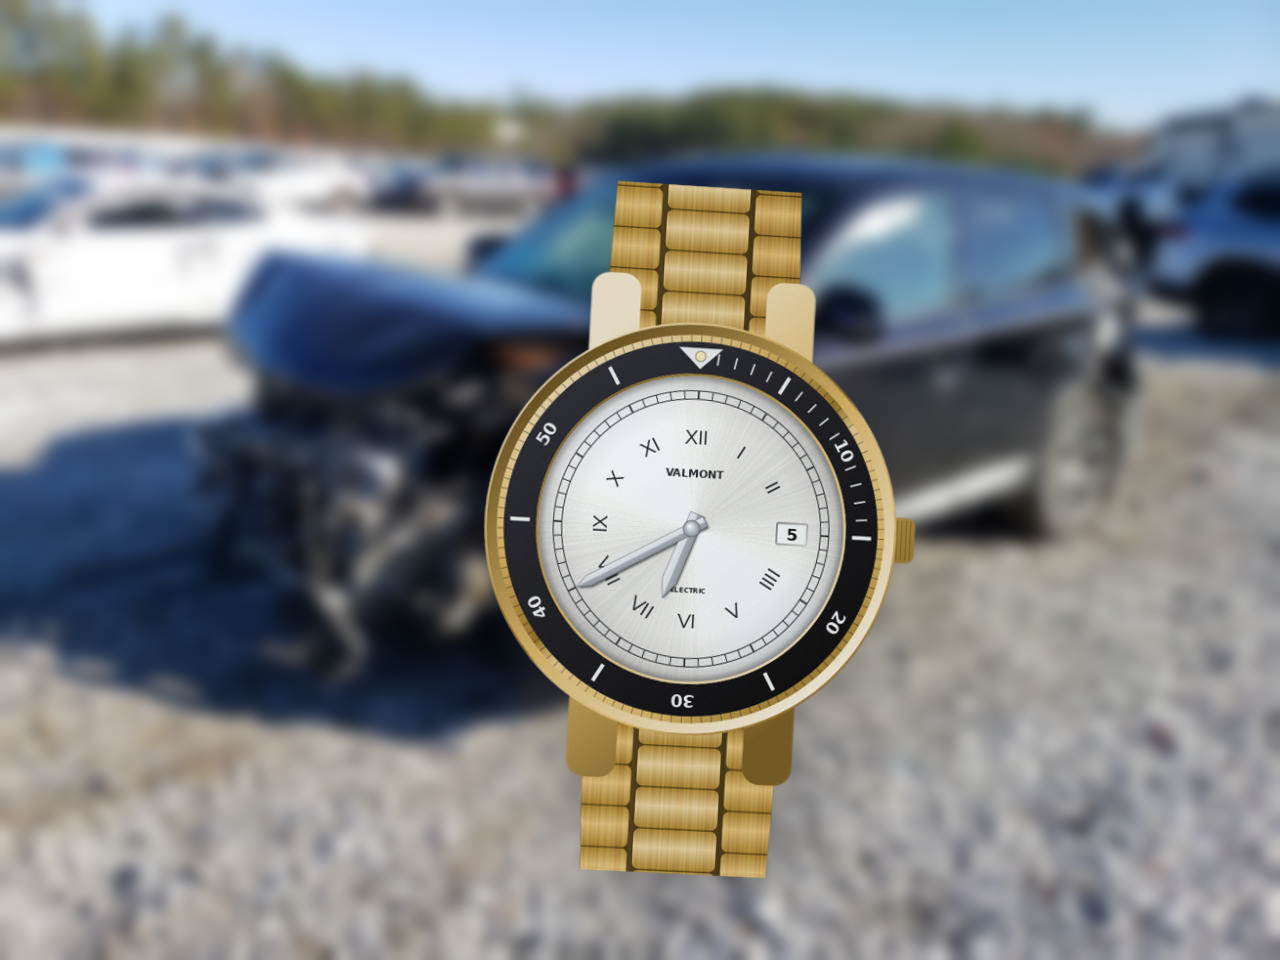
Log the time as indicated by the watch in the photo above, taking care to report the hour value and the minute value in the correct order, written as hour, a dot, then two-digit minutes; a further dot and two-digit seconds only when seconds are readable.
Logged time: 6.40
